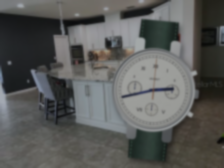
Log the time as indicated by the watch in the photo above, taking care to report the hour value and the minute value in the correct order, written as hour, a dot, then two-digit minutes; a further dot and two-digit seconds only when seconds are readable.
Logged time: 2.42
